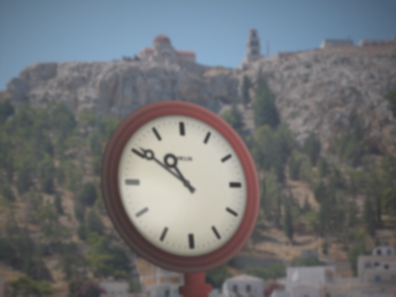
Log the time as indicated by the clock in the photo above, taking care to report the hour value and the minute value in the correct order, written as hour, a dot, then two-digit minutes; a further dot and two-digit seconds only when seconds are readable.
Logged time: 10.51
